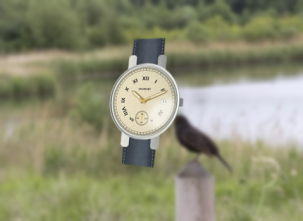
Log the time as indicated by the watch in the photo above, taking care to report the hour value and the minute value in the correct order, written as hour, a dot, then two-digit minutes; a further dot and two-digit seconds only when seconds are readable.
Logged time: 10.11
